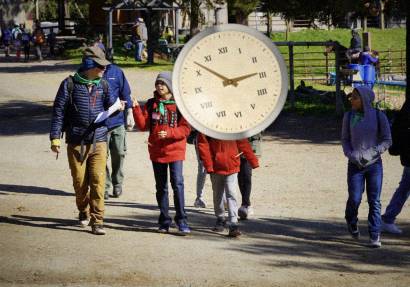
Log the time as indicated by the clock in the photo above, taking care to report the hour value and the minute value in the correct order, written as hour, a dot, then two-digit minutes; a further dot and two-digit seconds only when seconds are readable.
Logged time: 2.52
